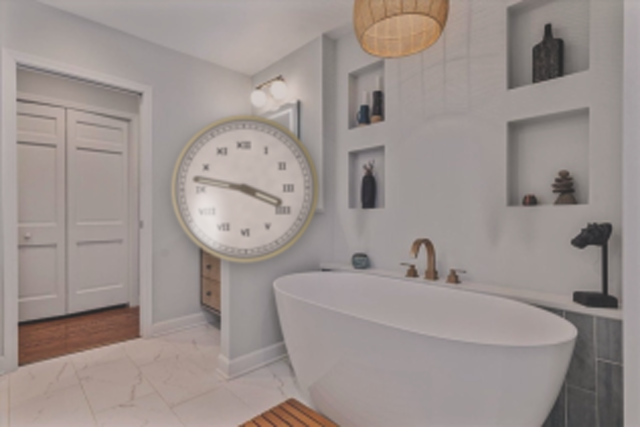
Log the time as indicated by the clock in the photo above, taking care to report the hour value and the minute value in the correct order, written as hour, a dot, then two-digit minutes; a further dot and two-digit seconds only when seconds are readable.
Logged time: 3.47
